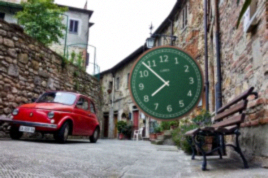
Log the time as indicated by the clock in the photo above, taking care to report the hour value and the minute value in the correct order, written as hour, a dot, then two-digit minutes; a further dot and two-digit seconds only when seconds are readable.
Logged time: 7.53
